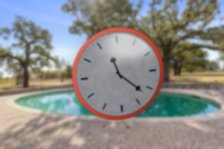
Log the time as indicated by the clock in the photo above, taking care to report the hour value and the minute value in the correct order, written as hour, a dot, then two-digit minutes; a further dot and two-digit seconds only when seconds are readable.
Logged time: 11.22
